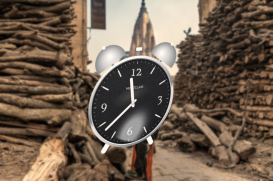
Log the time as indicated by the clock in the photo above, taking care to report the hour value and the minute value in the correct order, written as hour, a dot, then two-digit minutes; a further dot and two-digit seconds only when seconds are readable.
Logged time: 11.38
